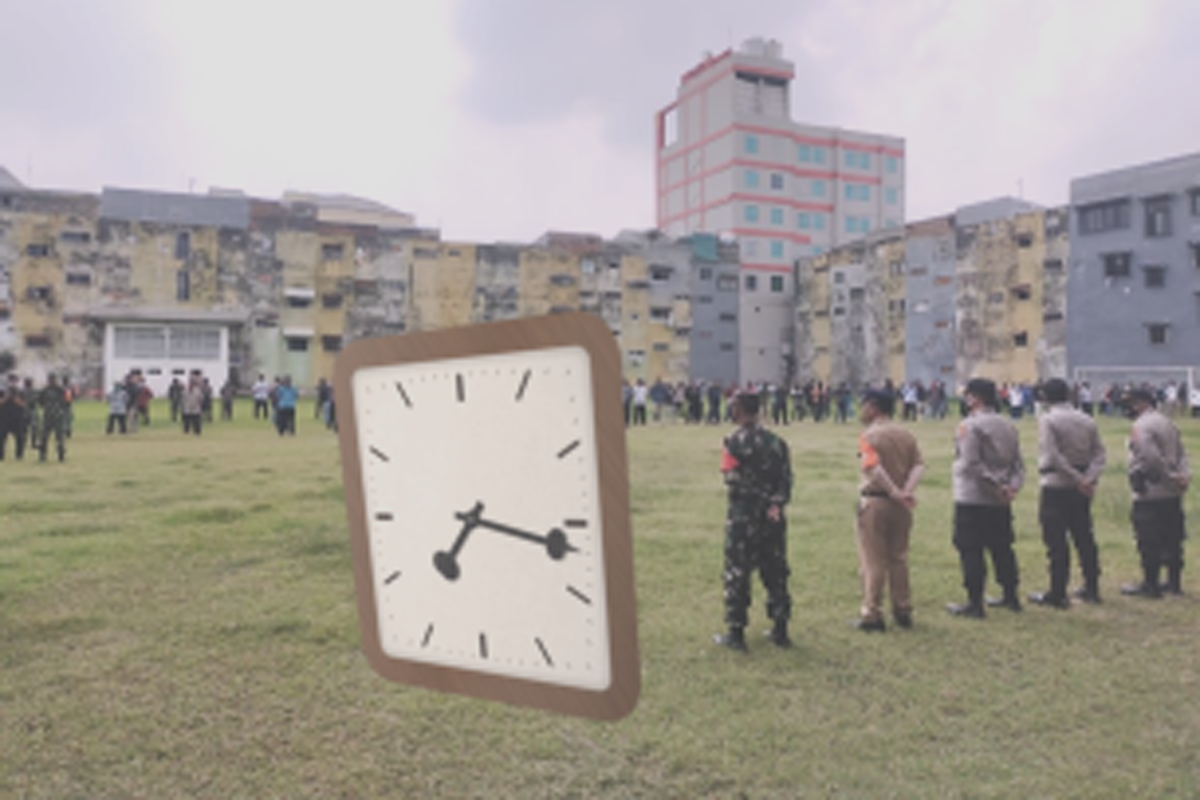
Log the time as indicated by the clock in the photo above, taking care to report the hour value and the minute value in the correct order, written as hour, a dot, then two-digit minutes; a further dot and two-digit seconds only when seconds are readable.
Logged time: 7.17
